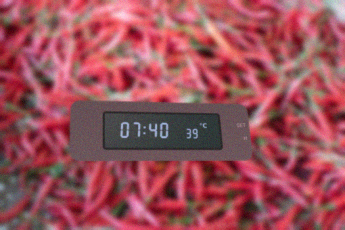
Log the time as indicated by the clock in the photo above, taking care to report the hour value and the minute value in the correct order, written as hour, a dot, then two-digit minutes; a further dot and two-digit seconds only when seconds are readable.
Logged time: 7.40
